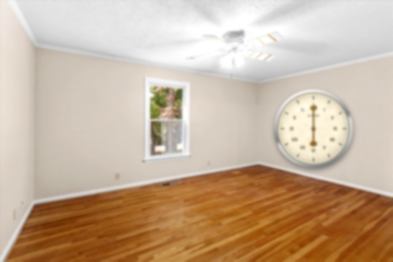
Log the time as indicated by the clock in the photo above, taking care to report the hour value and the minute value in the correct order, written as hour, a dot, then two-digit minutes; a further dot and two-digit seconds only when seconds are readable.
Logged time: 6.00
